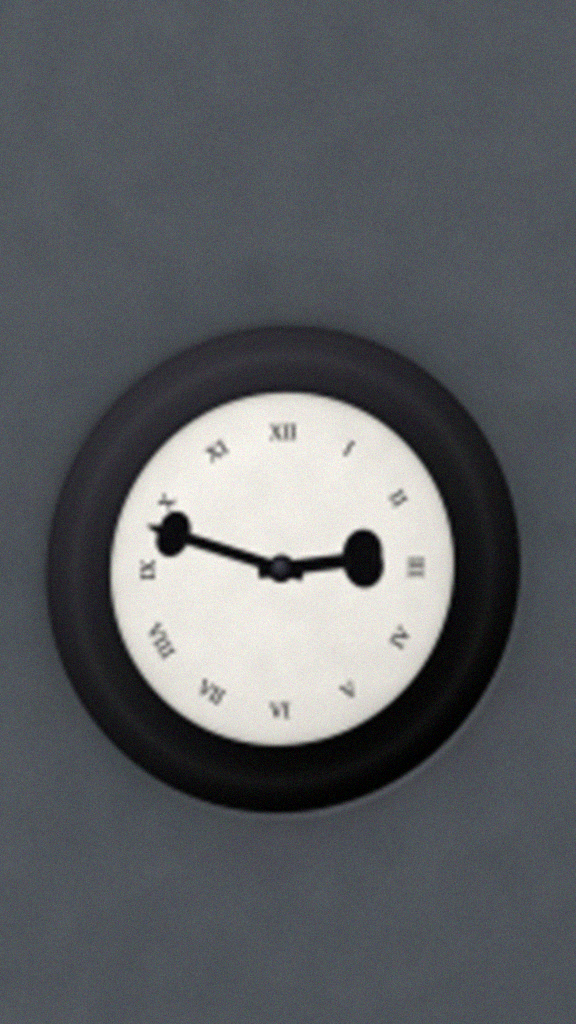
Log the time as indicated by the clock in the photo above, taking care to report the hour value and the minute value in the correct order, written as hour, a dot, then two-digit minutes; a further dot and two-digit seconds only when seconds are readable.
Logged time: 2.48
